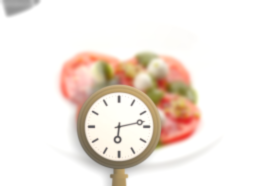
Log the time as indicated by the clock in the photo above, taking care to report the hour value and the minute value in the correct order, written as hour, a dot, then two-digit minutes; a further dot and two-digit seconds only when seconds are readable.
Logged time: 6.13
